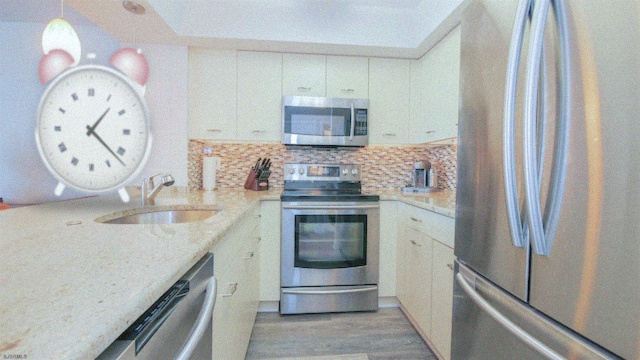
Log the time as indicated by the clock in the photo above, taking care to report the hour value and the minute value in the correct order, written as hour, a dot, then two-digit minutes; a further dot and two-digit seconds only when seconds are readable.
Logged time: 1.22
